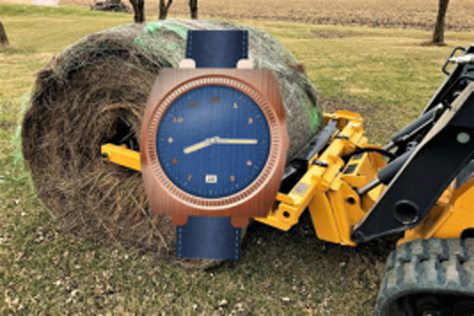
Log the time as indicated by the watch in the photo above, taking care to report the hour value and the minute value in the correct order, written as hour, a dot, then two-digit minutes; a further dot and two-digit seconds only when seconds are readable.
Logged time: 8.15
